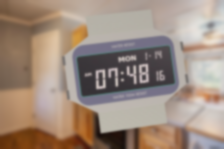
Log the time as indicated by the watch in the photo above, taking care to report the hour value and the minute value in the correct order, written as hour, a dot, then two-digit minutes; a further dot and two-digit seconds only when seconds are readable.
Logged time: 7.48
